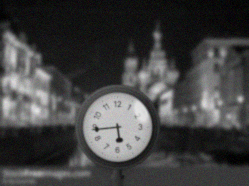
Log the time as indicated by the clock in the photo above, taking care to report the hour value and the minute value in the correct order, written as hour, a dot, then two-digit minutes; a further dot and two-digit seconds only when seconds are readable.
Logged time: 5.44
